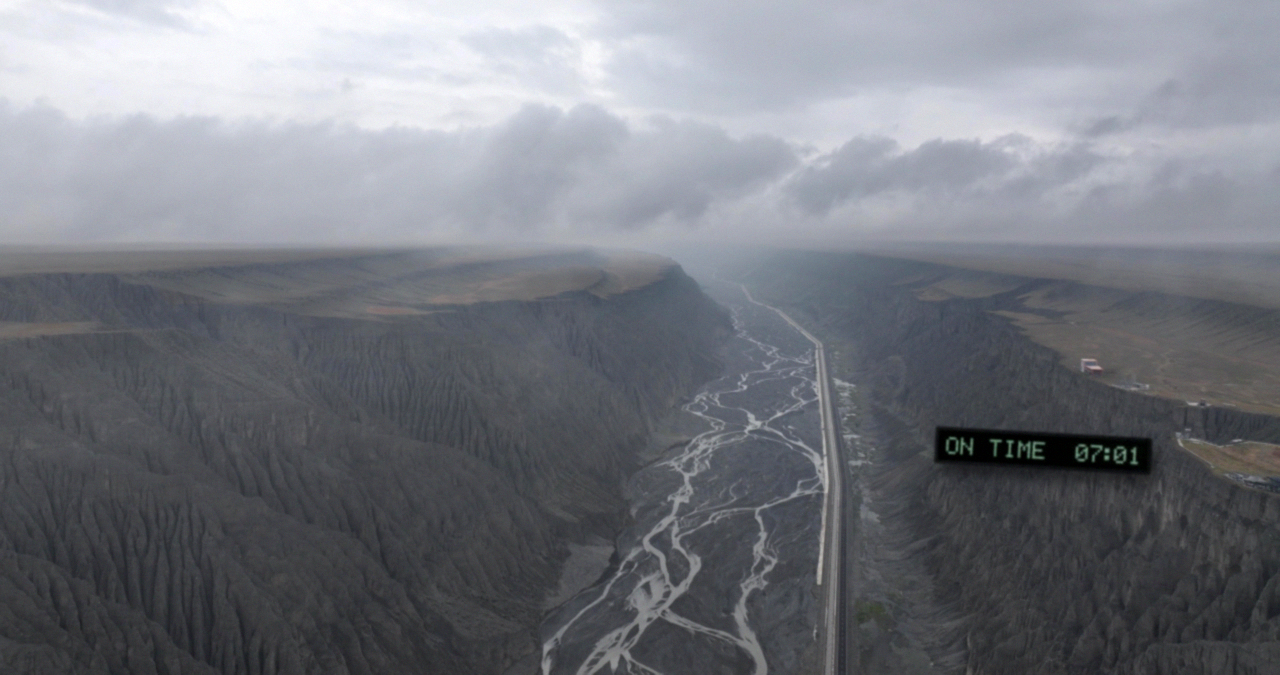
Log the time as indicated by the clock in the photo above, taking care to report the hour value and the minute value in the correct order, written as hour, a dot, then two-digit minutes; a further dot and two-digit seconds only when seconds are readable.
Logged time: 7.01
